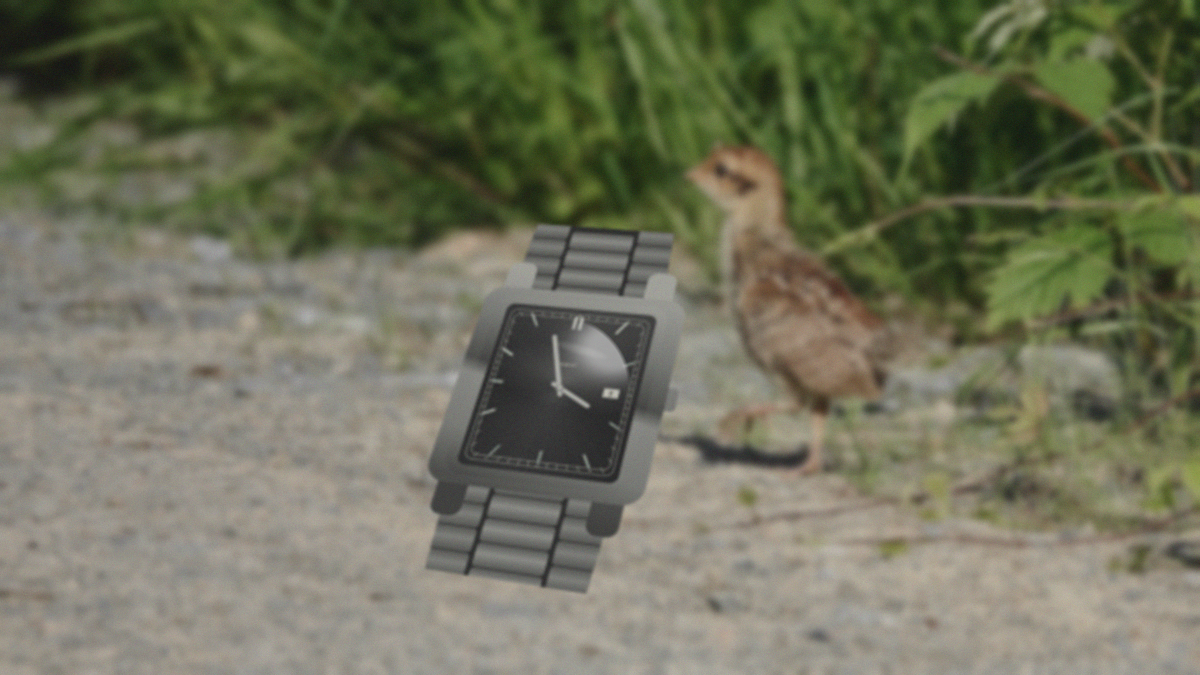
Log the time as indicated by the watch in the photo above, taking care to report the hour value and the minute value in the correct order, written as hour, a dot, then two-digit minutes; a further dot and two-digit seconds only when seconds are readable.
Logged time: 3.57
